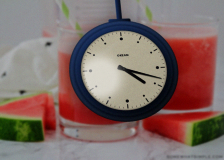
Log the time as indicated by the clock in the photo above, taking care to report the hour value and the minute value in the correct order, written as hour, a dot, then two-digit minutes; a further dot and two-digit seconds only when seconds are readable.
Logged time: 4.18
